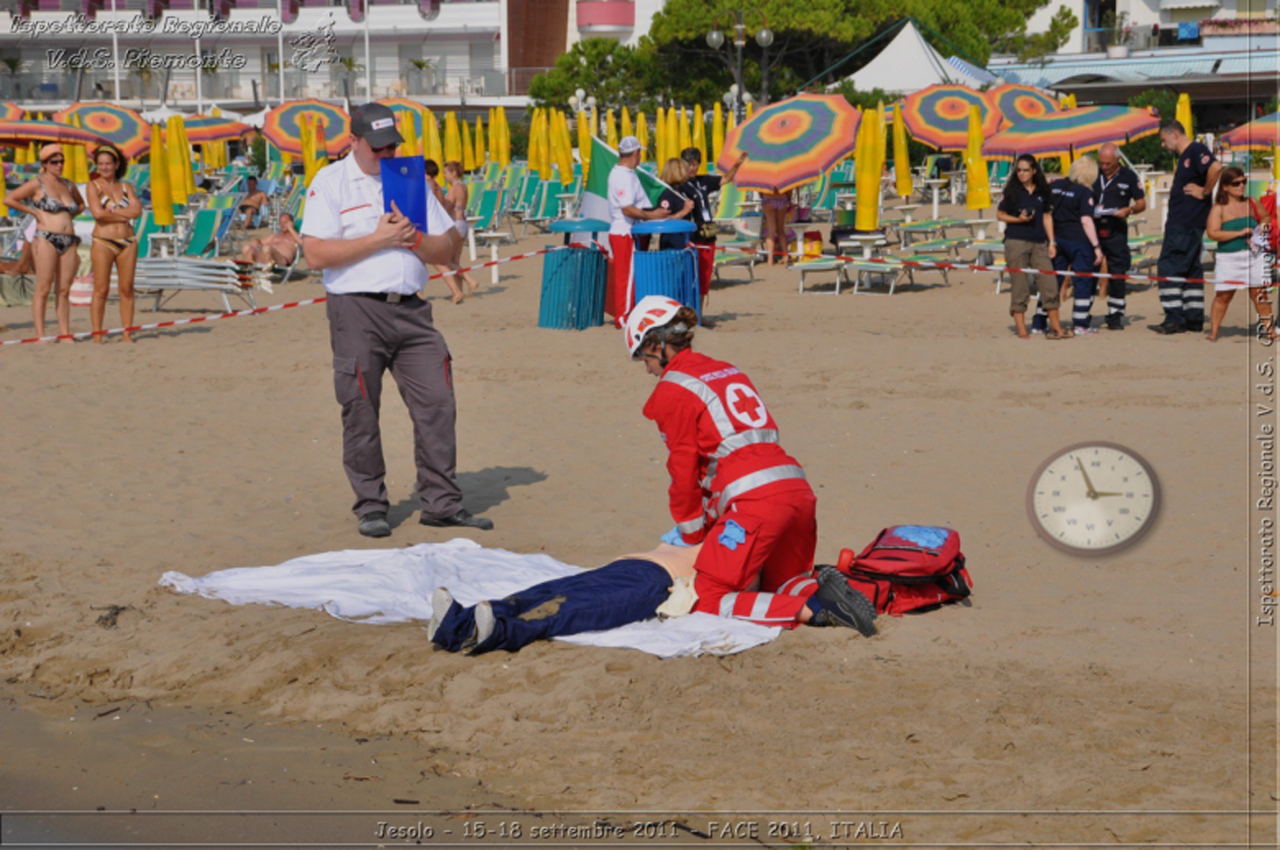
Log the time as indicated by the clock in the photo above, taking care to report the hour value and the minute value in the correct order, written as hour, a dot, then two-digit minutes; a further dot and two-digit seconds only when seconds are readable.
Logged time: 2.56
